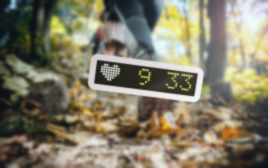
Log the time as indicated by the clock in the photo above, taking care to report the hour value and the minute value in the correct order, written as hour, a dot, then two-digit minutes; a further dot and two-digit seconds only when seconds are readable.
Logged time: 9.33
